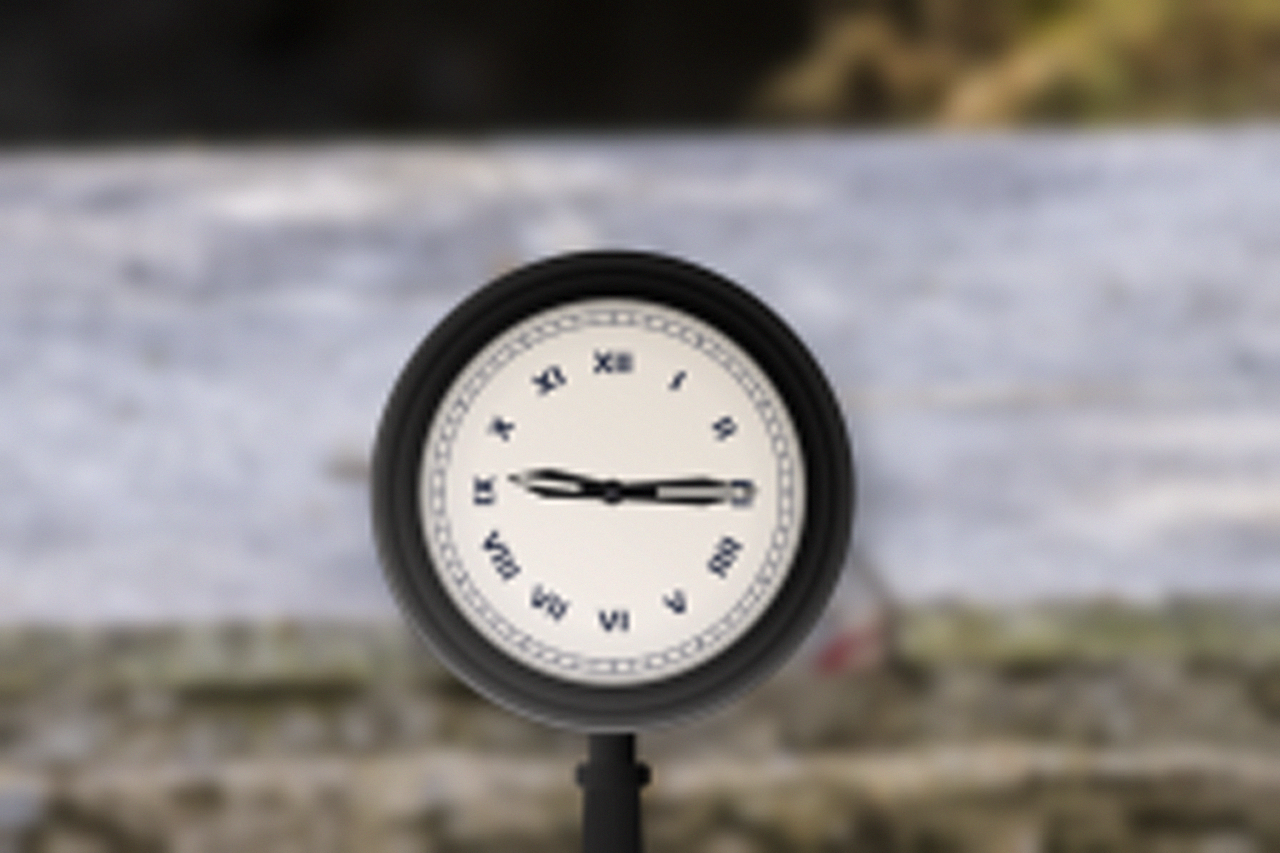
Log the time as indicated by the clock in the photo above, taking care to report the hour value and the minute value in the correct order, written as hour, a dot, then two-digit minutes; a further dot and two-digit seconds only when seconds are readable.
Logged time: 9.15
